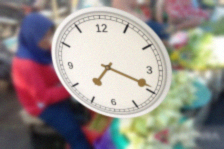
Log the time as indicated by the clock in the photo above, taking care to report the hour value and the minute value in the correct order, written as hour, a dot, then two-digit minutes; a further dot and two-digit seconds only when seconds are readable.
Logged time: 7.19
